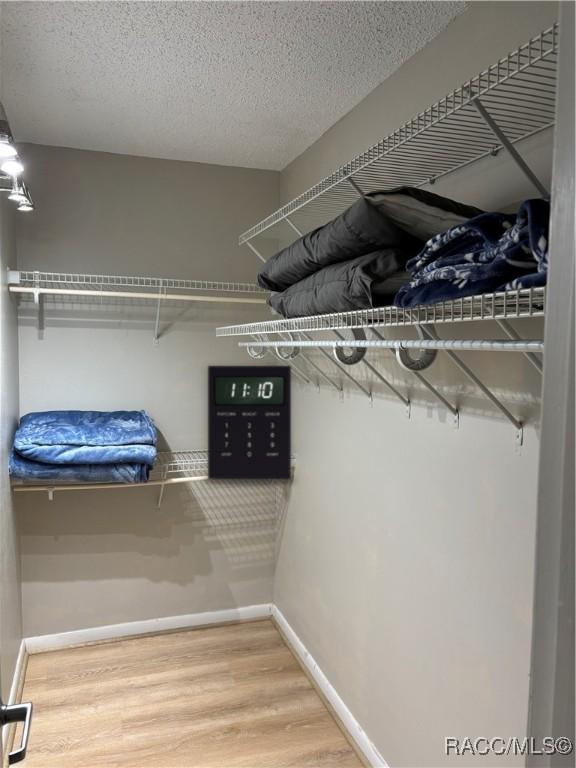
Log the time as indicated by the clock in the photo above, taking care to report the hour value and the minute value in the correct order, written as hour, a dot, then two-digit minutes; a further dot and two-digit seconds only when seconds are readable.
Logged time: 11.10
